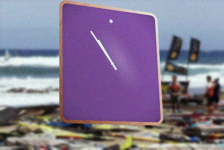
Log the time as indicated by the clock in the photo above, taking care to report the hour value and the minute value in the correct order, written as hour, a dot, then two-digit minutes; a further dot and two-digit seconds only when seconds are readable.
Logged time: 10.54
